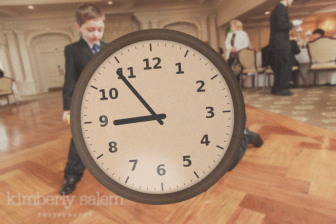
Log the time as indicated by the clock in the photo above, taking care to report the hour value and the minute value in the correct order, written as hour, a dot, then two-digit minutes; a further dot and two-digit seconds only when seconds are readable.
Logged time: 8.54
